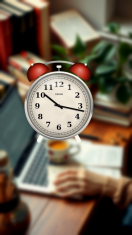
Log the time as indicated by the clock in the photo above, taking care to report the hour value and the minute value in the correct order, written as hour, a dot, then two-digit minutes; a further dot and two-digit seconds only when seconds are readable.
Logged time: 10.17
